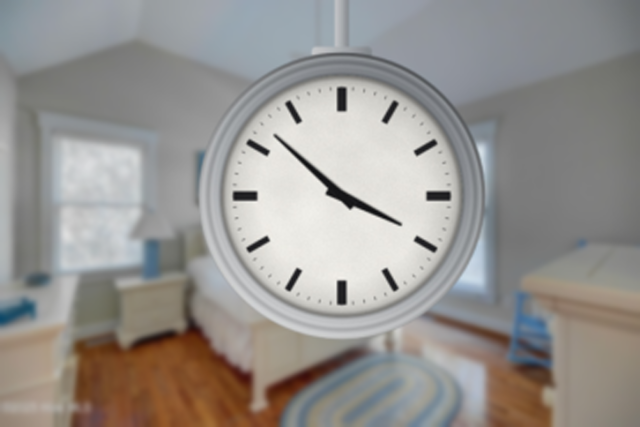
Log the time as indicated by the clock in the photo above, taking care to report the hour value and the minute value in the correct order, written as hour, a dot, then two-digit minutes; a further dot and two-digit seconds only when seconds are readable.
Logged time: 3.52
